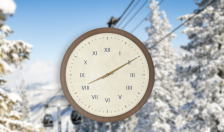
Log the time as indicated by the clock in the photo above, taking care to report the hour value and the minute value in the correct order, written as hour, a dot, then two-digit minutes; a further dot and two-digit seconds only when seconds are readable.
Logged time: 8.10
